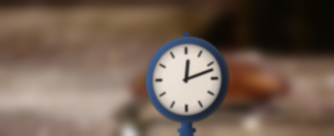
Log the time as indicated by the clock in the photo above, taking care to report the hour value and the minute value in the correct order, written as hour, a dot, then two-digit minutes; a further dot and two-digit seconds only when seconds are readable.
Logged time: 12.12
